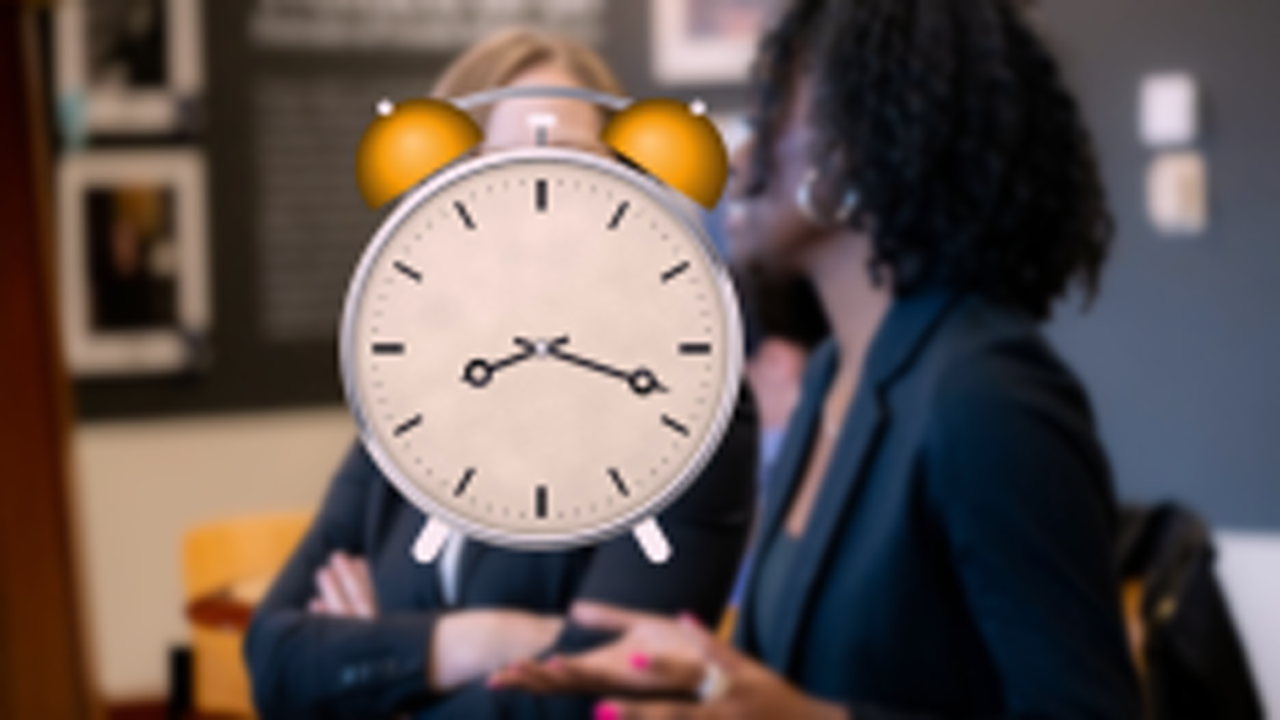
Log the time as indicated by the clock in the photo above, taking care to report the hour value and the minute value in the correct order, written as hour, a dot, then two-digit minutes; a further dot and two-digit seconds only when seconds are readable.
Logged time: 8.18
